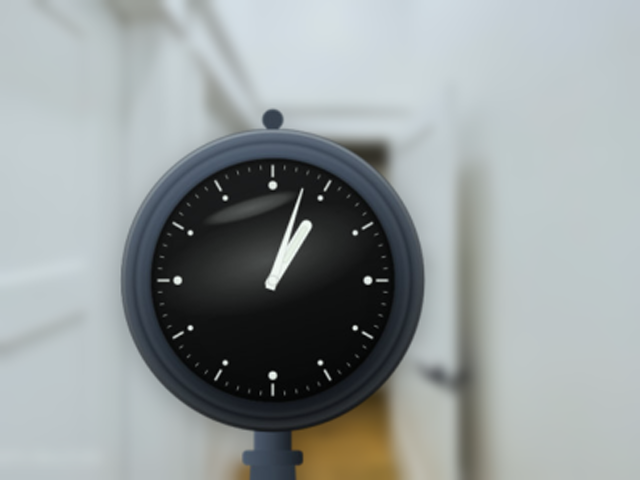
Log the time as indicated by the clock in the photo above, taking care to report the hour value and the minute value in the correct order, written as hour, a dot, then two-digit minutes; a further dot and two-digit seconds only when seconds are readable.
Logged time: 1.03
